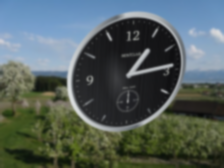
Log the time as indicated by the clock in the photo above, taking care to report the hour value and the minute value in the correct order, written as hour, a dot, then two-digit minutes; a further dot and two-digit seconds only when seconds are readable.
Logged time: 1.14
